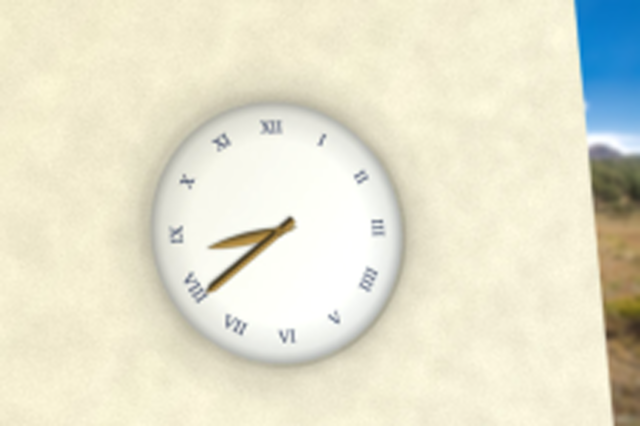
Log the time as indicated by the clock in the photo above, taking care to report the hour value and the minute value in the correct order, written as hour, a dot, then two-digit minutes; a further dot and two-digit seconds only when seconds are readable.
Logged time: 8.39
